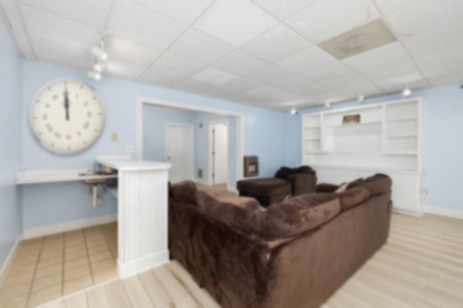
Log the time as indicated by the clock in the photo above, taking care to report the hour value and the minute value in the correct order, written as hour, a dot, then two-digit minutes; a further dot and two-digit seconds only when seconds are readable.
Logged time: 12.00
